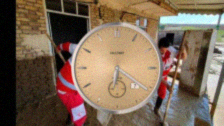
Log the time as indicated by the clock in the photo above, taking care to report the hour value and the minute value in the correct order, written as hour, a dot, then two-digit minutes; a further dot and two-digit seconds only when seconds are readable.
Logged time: 6.21
